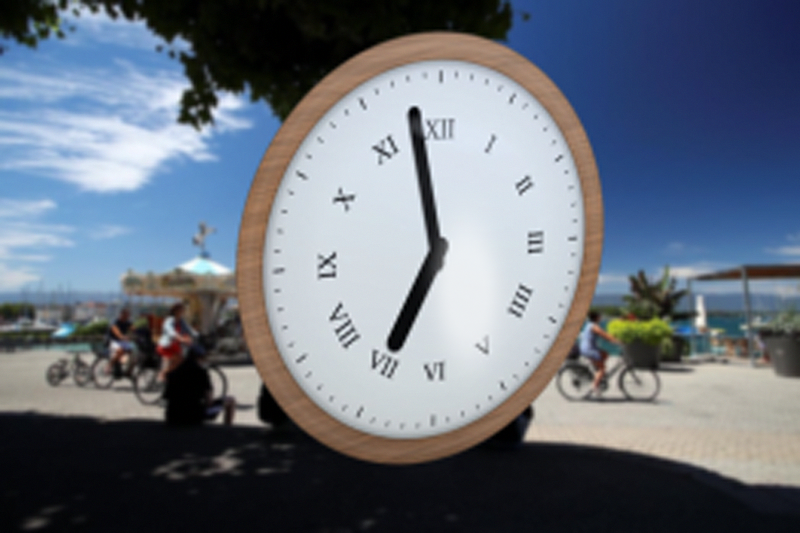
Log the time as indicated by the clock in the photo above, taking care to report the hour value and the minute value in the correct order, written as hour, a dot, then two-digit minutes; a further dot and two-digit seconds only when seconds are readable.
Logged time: 6.58
